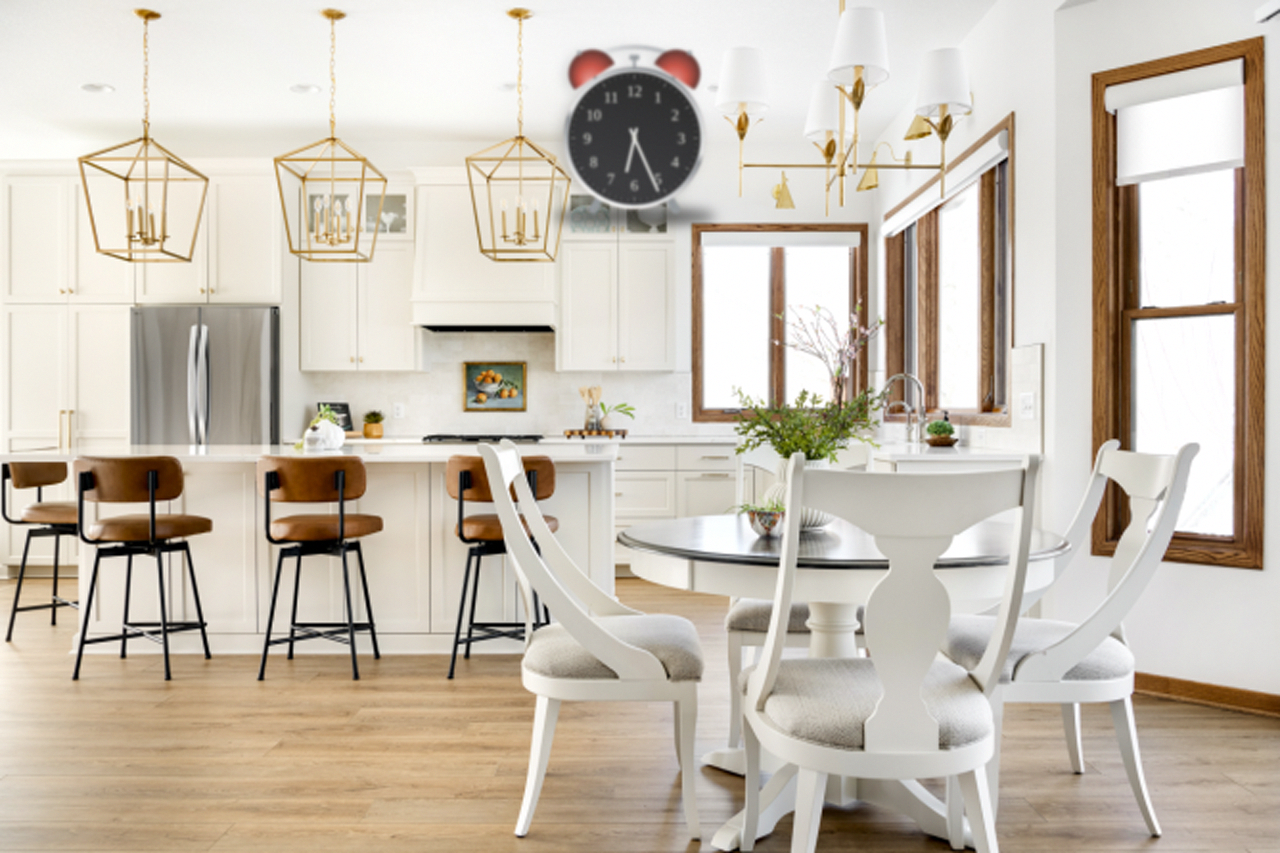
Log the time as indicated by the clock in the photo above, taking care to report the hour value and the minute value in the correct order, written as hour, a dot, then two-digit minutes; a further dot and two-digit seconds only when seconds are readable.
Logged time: 6.26
